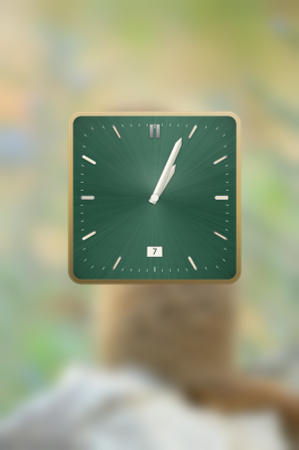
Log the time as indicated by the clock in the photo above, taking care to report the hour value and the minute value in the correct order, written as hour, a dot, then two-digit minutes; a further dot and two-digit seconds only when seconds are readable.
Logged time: 1.04
